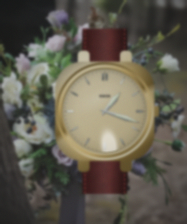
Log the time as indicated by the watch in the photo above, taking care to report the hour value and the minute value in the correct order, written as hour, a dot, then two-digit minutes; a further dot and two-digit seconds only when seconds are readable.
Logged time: 1.18
